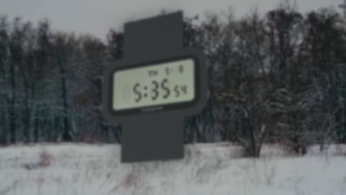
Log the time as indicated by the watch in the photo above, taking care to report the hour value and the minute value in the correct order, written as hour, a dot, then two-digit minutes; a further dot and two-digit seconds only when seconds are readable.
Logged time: 5.35
